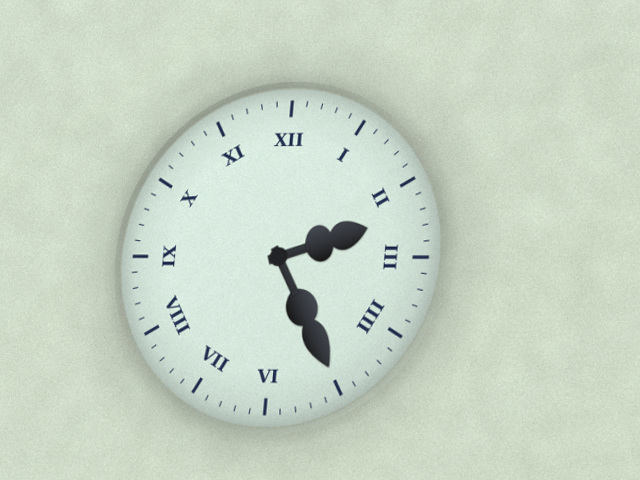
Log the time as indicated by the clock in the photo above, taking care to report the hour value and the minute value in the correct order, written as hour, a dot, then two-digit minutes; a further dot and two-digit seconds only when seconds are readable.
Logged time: 2.25
